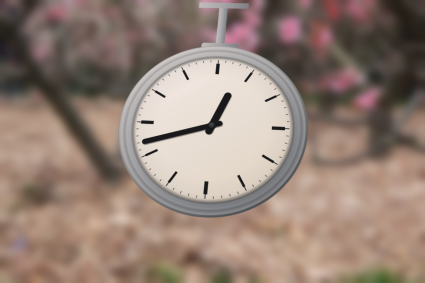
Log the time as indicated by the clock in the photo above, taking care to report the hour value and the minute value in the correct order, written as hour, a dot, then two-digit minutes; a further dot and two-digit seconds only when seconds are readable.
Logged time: 12.42
